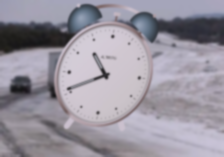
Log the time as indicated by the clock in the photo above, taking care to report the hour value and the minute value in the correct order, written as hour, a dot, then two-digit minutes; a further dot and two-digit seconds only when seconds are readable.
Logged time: 10.41
